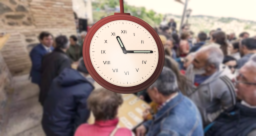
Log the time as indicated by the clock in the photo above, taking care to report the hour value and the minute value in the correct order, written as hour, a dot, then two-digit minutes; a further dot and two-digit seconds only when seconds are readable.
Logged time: 11.15
